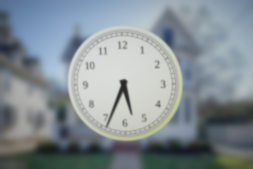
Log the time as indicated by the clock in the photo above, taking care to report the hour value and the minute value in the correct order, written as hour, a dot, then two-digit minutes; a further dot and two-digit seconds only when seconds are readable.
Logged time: 5.34
